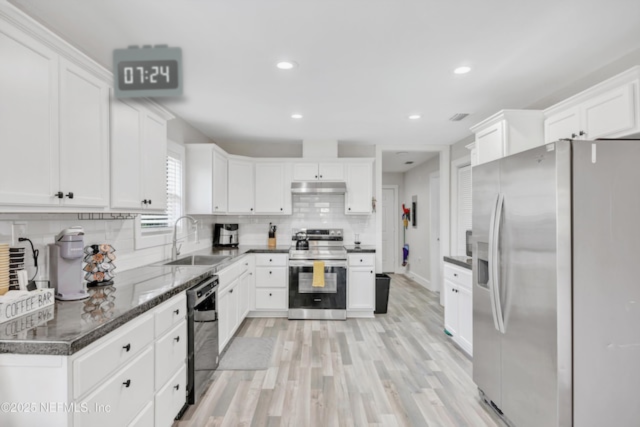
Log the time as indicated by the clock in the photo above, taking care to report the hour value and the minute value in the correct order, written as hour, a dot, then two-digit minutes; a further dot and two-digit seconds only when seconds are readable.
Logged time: 7.24
